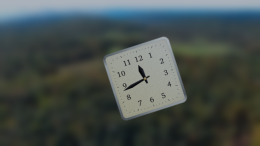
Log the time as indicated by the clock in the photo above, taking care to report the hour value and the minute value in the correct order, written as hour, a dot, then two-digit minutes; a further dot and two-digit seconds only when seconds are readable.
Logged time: 11.43
